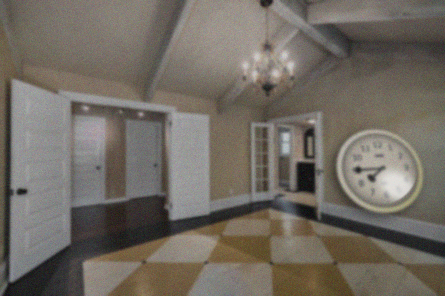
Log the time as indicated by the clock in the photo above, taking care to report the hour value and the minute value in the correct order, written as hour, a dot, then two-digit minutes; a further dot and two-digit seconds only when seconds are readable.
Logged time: 7.45
